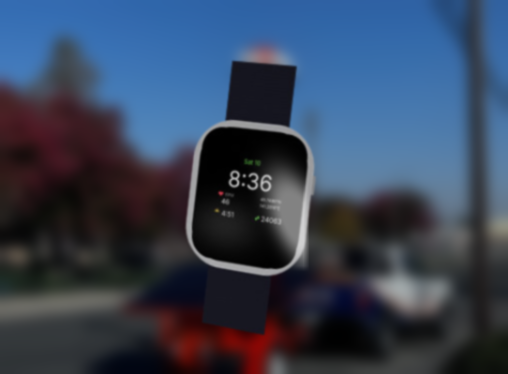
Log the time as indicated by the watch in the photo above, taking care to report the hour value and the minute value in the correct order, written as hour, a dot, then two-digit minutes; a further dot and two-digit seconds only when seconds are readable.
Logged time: 8.36
